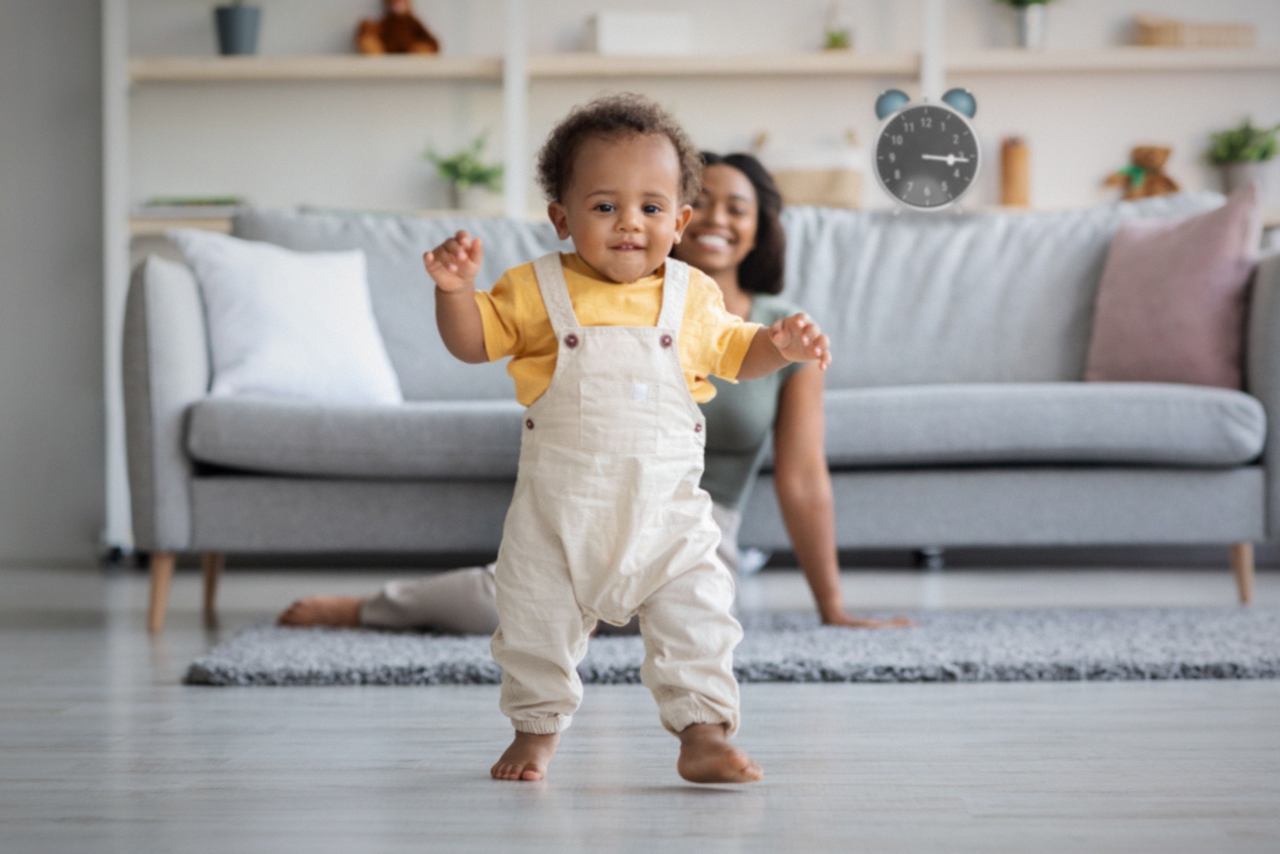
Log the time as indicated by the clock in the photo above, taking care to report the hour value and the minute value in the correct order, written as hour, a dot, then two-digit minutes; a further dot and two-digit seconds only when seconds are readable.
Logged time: 3.16
